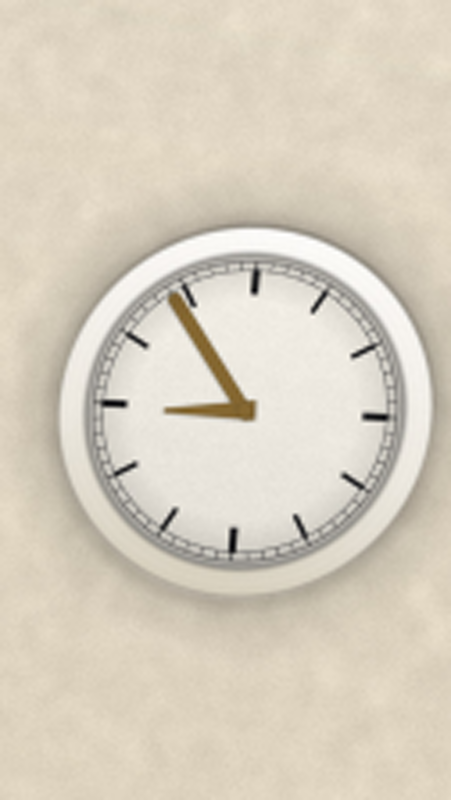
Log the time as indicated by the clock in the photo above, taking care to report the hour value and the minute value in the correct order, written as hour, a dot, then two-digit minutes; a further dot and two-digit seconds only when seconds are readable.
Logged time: 8.54
